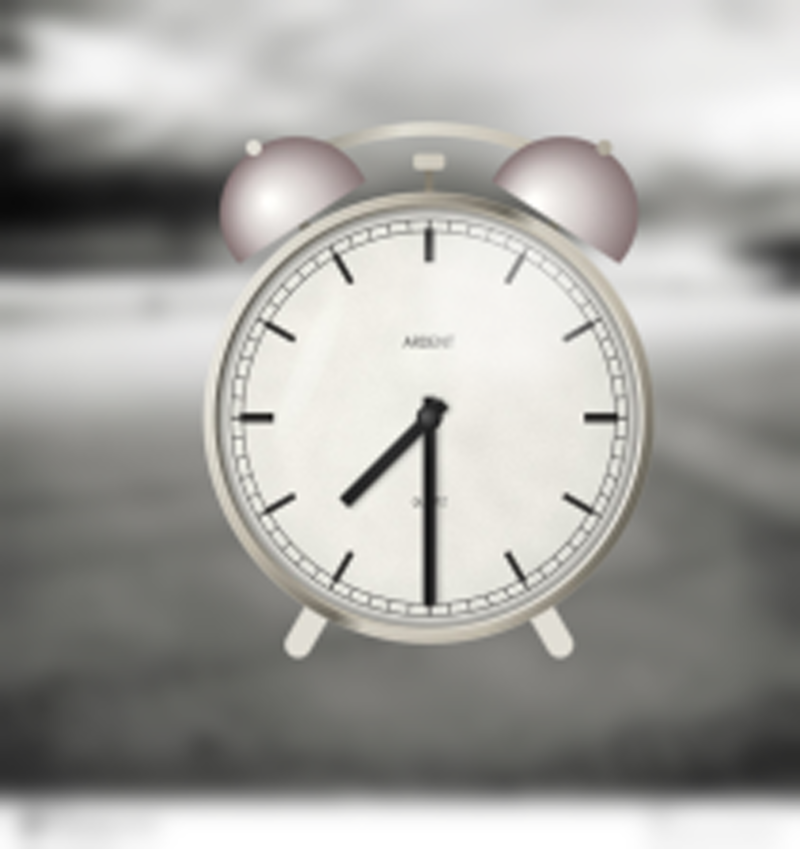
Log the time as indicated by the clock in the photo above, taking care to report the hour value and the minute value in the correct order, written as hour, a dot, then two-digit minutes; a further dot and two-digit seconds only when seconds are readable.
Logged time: 7.30
